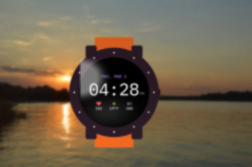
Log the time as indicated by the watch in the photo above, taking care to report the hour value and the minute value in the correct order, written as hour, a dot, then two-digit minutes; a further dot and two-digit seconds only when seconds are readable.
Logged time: 4.28
